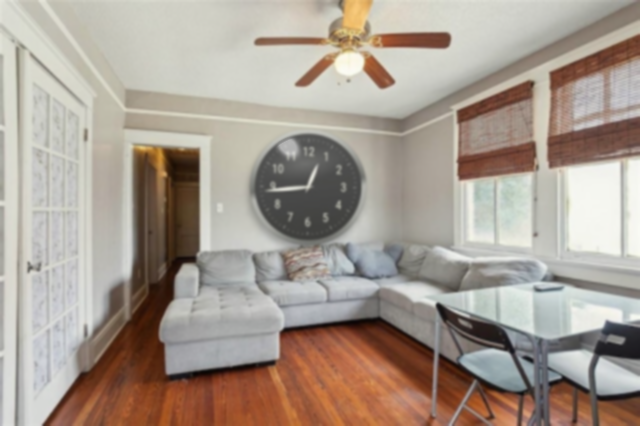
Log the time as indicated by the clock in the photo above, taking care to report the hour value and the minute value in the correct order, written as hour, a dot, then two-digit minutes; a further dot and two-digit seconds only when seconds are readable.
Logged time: 12.44
